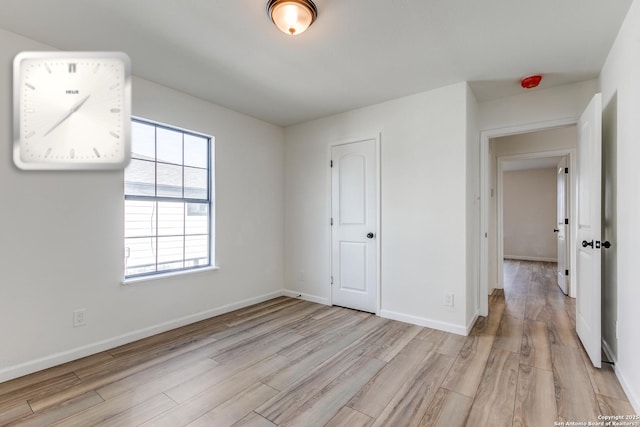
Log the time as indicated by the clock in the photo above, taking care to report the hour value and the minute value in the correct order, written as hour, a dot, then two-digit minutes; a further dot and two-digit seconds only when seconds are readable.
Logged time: 1.38
